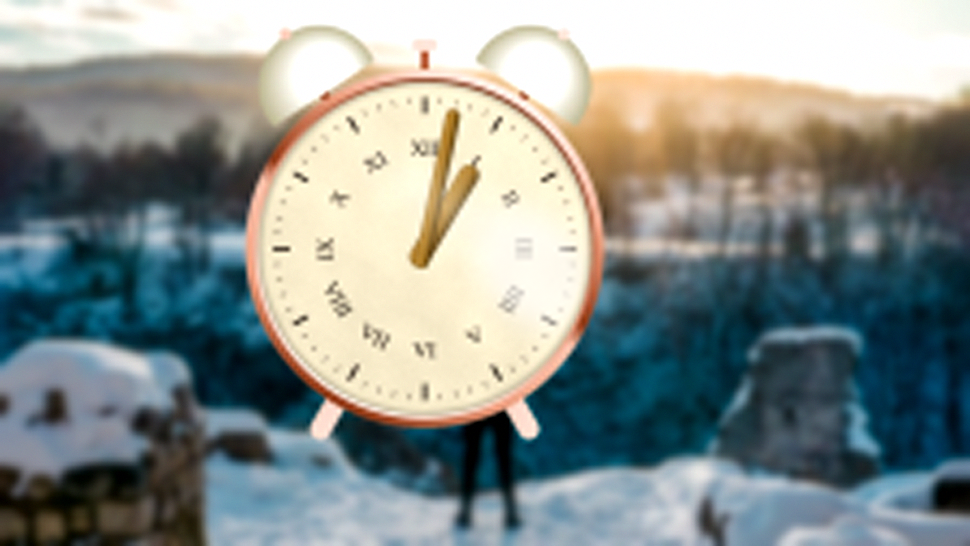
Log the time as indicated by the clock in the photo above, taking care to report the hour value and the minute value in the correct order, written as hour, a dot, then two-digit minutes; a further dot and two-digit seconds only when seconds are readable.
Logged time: 1.02
